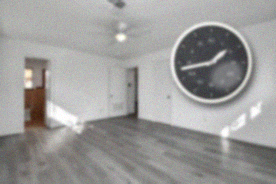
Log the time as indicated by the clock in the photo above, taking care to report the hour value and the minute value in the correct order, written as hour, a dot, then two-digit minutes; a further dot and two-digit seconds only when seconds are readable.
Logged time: 1.43
